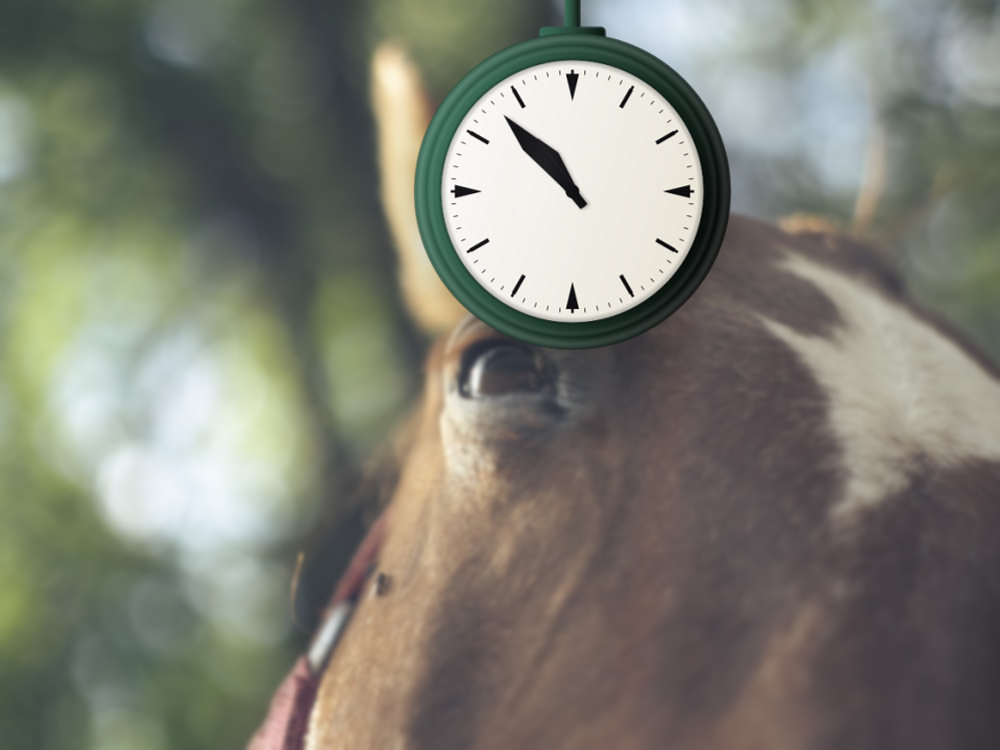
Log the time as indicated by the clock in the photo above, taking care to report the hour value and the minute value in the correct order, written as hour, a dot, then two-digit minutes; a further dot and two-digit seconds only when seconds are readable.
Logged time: 10.53
